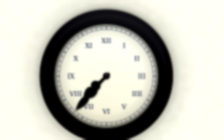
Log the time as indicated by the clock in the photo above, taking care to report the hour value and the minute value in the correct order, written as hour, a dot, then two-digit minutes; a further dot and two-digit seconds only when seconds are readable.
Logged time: 7.37
